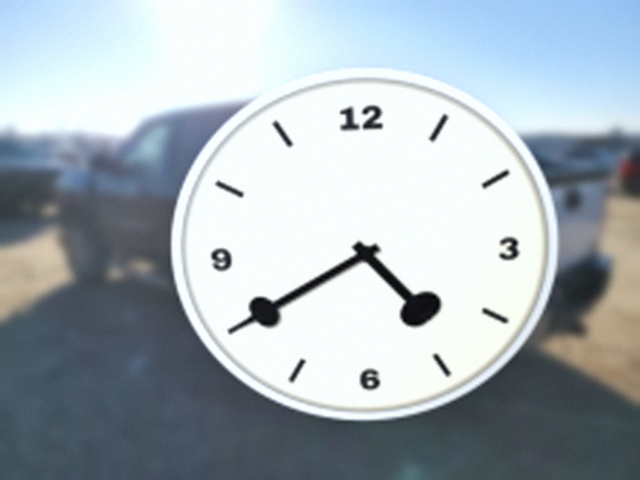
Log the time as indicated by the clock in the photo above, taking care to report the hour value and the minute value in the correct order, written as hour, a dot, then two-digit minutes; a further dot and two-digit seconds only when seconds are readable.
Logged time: 4.40
